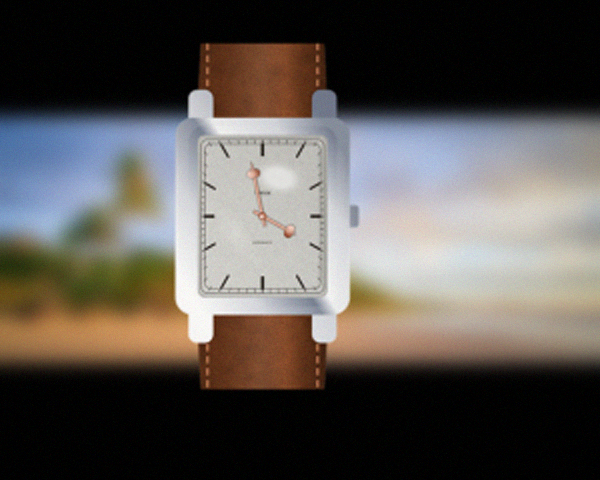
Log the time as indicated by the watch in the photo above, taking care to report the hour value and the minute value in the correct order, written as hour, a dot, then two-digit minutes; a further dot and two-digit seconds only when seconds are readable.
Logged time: 3.58
